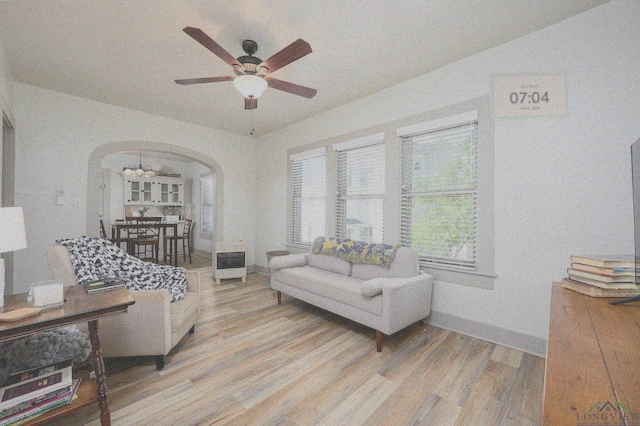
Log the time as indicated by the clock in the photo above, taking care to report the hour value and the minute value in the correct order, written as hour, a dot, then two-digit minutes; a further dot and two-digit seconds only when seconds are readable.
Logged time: 7.04
